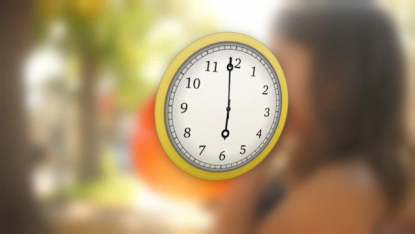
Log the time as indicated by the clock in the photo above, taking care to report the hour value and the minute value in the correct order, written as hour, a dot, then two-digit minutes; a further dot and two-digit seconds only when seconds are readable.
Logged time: 5.59
